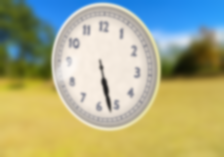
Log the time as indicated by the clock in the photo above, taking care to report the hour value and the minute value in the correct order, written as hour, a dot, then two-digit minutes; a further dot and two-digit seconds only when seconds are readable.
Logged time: 5.27
